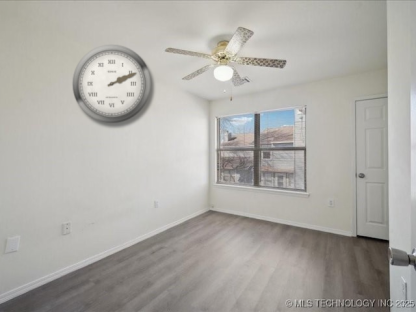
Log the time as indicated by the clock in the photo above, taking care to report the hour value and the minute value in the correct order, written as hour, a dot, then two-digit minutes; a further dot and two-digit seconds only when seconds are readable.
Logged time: 2.11
